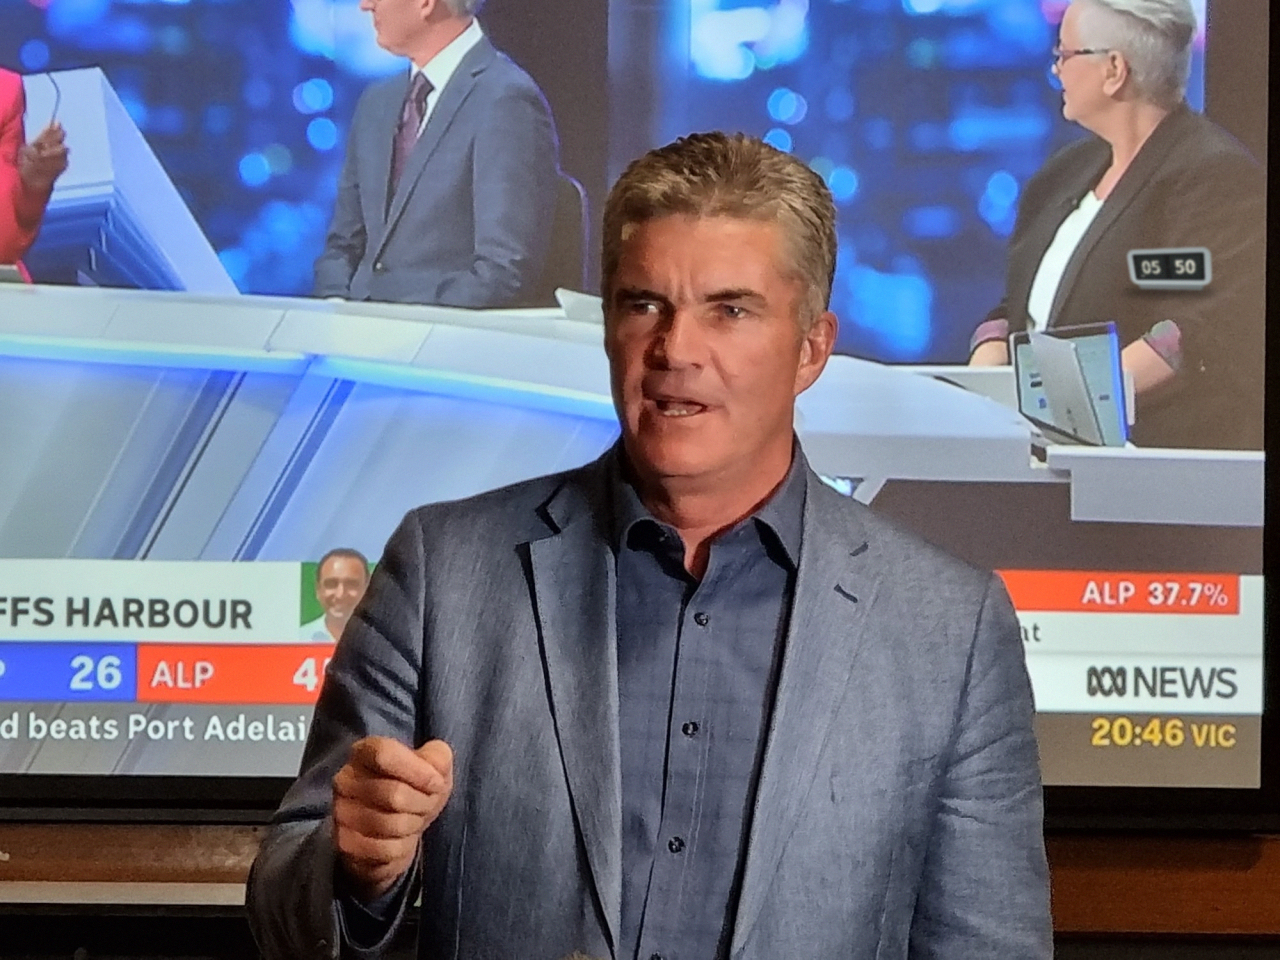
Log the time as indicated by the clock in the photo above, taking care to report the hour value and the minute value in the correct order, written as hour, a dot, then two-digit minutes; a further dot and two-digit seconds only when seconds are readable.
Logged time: 5.50
